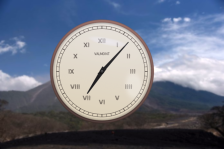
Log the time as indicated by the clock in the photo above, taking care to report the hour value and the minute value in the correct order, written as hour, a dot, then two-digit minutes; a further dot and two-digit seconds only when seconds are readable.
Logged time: 7.07
